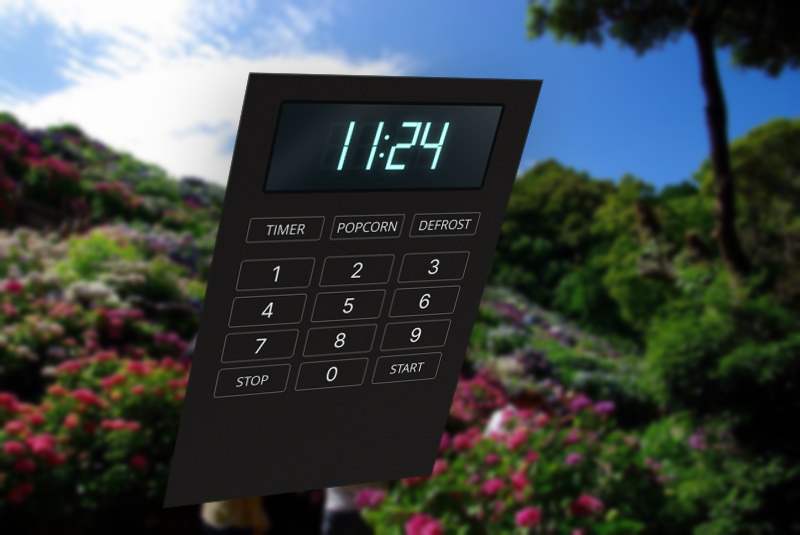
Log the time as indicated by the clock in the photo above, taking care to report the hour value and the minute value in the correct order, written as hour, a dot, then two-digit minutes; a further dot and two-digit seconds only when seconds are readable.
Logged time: 11.24
